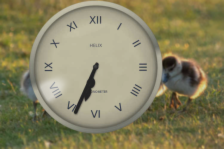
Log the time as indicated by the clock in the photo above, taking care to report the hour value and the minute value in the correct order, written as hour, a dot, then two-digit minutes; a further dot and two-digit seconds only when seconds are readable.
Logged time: 6.34
